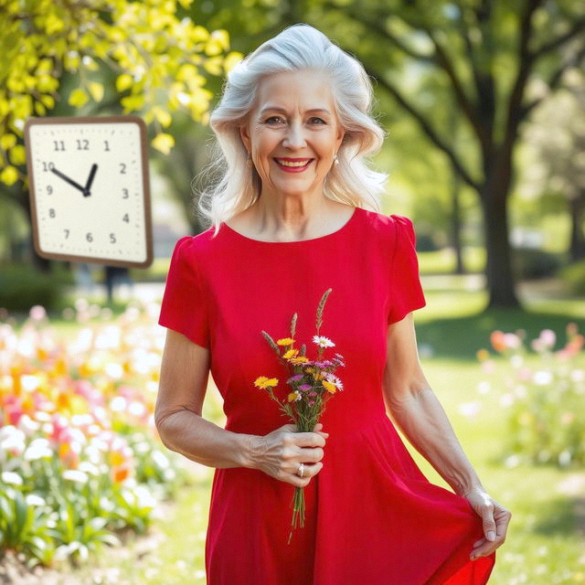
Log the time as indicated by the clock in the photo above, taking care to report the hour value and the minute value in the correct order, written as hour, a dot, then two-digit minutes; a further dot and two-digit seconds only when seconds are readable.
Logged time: 12.50
